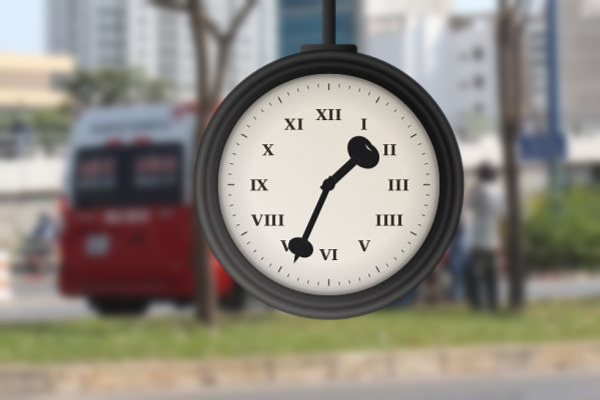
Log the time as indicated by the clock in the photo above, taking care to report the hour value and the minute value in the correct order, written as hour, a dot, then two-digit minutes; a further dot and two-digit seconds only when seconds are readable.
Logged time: 1.34
